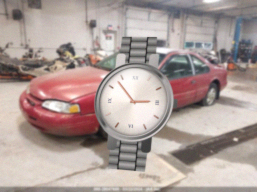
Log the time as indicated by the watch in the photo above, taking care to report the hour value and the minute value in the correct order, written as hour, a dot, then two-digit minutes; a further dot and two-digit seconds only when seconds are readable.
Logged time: 2.53
